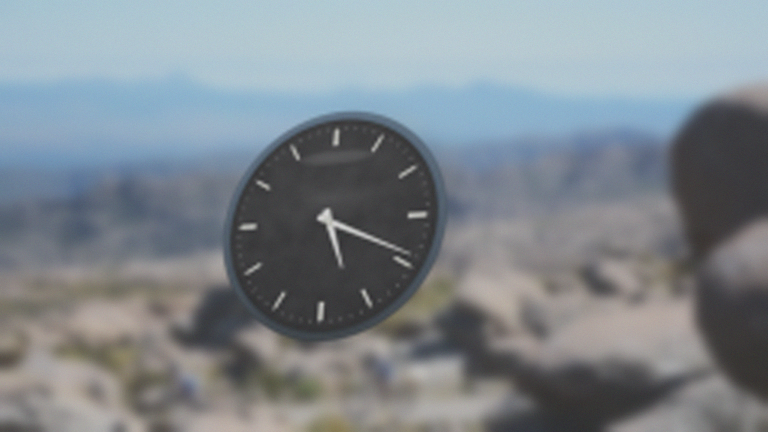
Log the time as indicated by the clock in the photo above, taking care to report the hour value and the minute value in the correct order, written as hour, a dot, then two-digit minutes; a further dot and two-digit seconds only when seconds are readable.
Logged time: 5.19
